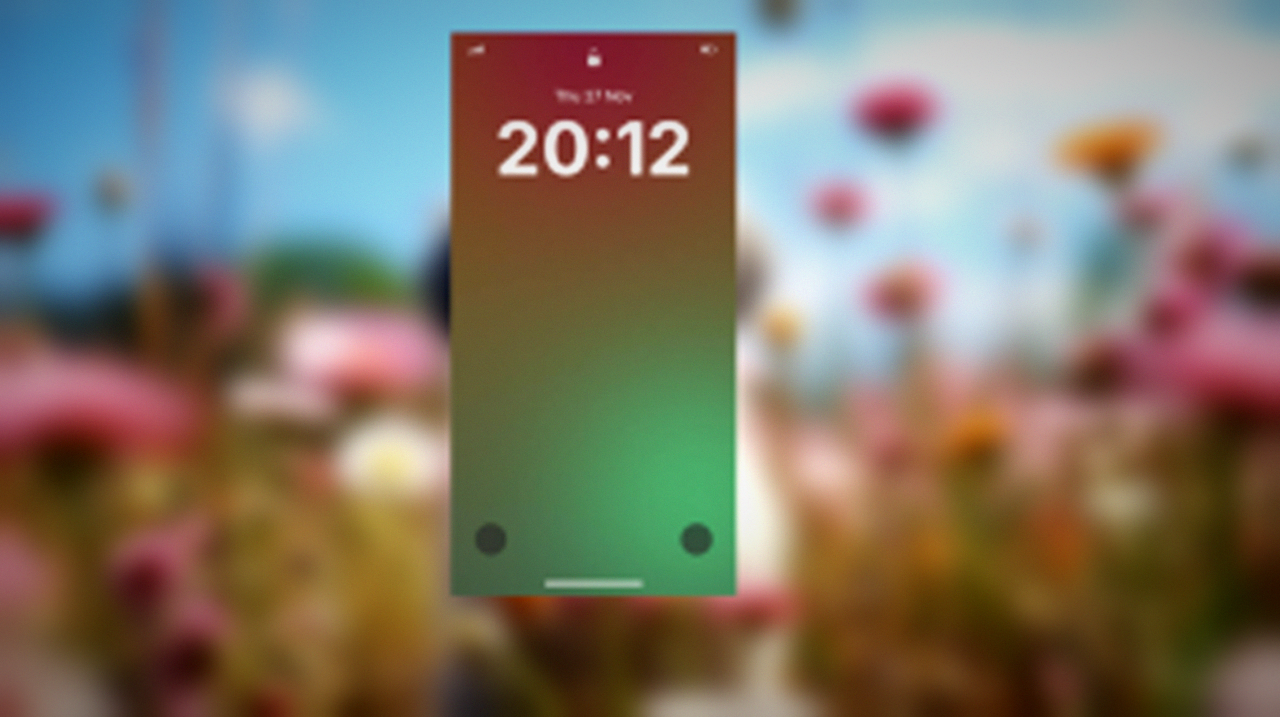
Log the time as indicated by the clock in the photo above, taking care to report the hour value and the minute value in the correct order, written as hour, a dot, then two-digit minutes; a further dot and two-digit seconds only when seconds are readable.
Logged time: 20.12
